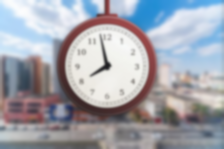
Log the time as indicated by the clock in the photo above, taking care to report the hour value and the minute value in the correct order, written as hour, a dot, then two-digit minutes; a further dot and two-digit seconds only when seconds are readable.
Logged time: 7.58
